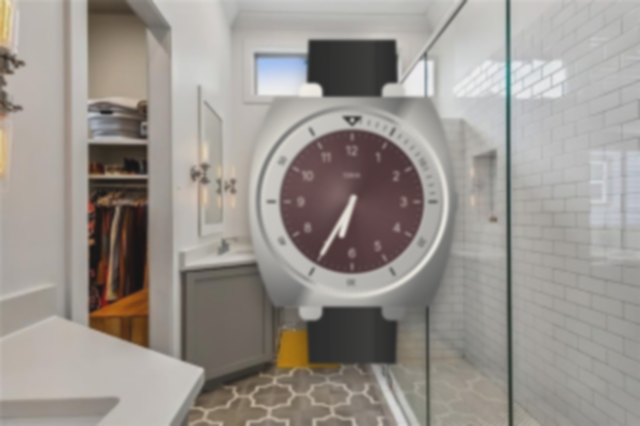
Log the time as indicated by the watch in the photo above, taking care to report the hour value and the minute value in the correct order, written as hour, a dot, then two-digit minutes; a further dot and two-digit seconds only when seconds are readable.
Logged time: 6.35
